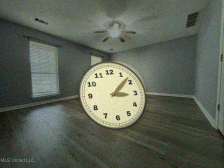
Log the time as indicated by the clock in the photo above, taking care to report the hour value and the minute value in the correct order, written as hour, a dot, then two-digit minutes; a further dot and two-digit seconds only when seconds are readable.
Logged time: 3.08
